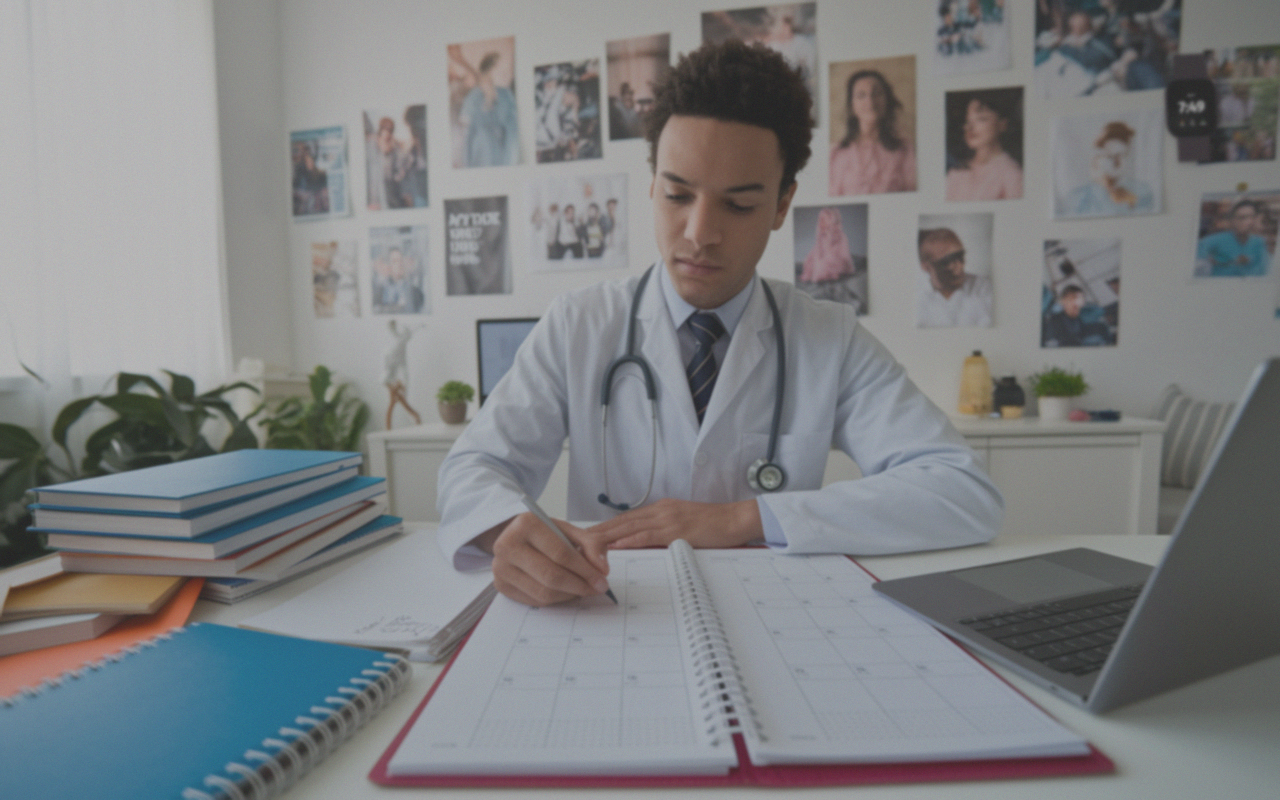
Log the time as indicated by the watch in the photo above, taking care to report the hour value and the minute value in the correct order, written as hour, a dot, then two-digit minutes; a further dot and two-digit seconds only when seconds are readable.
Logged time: 7.49
